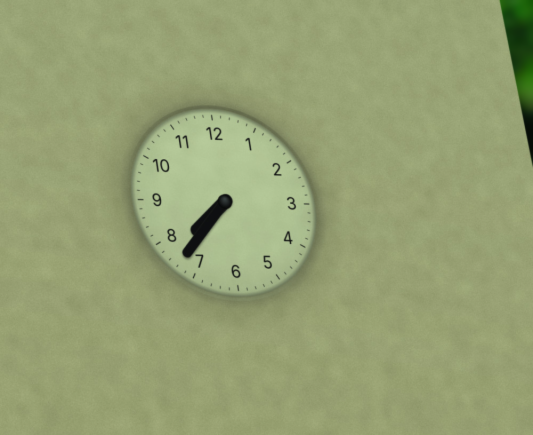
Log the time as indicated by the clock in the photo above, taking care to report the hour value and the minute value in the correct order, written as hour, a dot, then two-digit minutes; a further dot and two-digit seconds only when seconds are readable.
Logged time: 7.37
